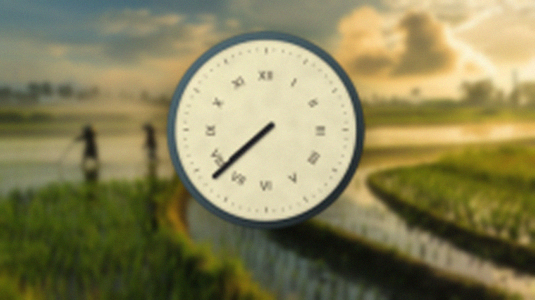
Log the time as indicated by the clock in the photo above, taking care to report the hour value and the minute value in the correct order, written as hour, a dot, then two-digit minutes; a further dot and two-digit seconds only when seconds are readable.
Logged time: 7.38
